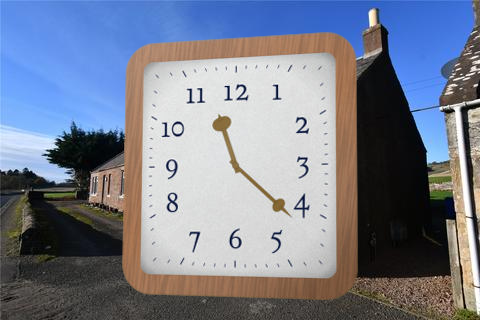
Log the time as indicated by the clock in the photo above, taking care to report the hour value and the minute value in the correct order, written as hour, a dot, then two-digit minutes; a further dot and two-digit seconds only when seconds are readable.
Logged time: 11.22
